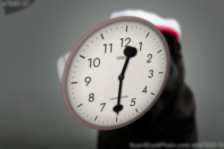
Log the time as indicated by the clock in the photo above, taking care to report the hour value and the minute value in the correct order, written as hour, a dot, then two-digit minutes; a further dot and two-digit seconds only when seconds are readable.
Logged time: 12.30
